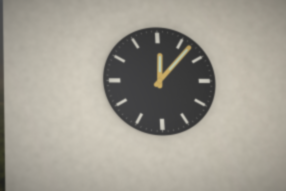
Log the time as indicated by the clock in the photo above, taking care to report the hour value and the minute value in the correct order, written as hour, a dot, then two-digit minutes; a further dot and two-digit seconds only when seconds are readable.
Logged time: 12.07
